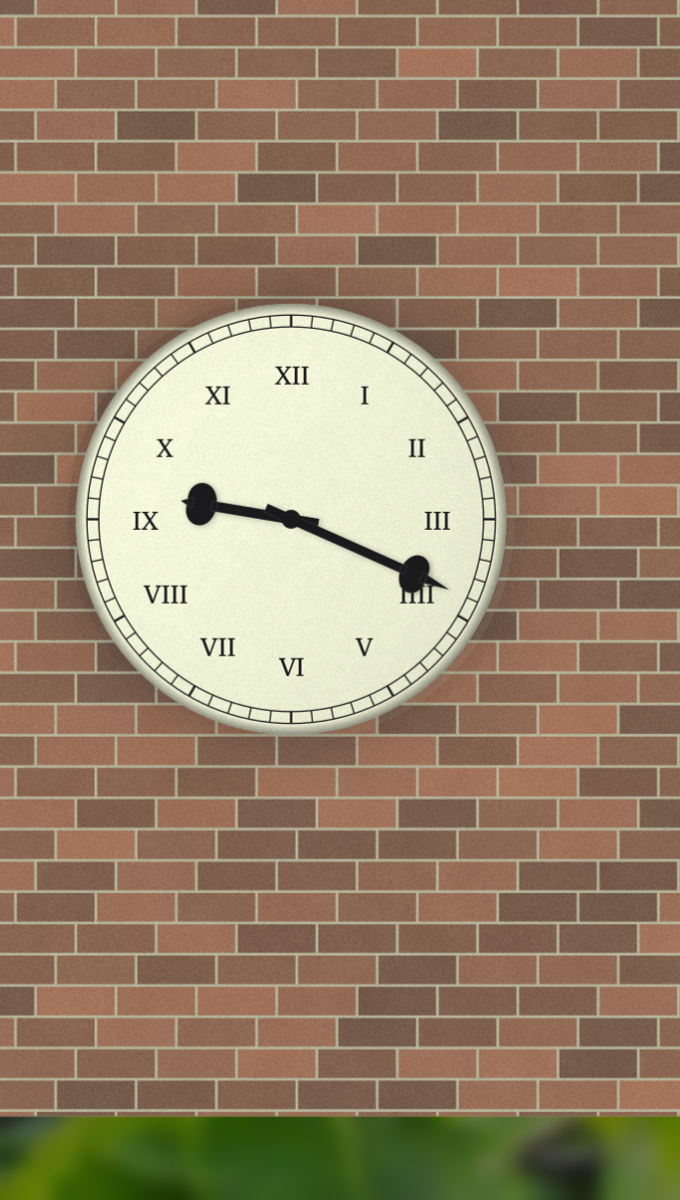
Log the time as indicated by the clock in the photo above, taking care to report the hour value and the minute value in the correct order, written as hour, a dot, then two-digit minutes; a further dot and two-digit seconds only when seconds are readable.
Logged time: 9.19
